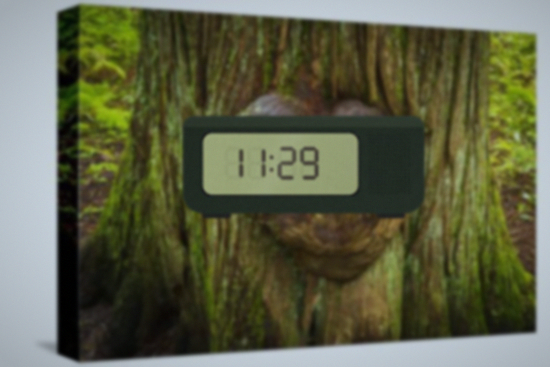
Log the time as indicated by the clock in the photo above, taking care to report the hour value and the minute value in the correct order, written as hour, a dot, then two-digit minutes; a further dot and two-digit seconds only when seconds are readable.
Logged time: 11.29
